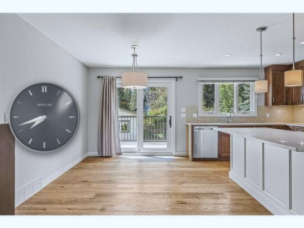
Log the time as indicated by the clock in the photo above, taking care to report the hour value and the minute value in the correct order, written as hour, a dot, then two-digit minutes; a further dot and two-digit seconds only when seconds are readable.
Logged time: 7.42
